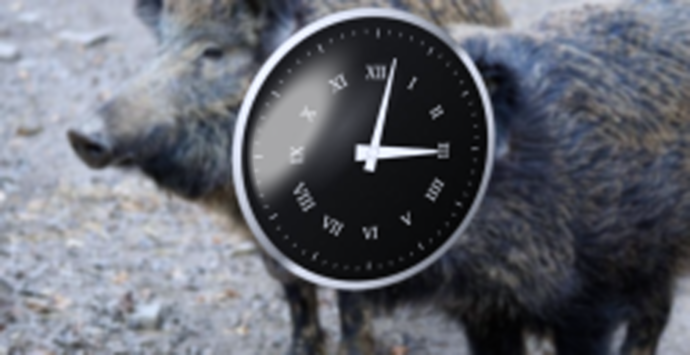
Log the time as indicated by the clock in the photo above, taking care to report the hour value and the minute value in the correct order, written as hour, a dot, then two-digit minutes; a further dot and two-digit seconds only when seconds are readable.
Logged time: 3.02
